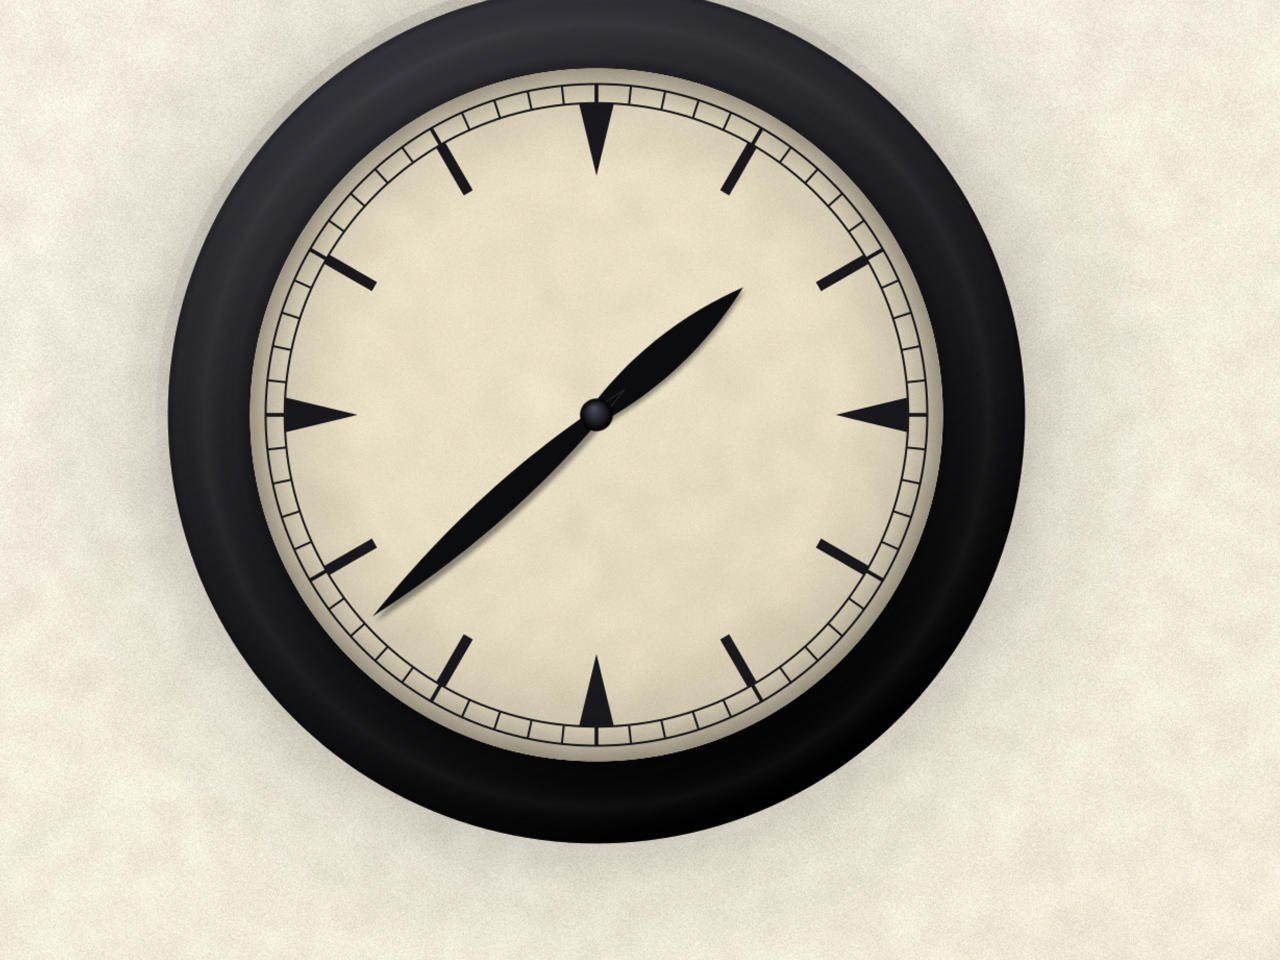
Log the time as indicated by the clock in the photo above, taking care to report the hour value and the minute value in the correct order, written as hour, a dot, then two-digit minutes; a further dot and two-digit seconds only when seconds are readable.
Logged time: 1.38
